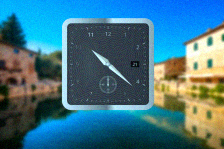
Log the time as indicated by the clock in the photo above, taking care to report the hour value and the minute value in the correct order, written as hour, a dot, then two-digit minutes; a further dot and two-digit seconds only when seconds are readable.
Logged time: 10.22
